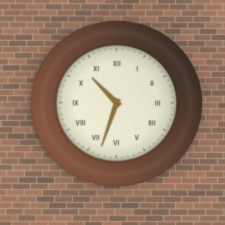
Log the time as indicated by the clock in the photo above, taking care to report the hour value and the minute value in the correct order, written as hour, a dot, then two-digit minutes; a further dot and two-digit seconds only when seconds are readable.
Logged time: 10.33
